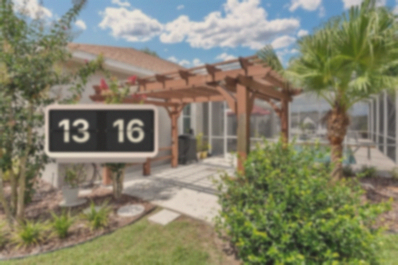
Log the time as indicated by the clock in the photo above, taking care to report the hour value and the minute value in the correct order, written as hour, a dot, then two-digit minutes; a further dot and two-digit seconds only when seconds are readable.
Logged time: 13.16
